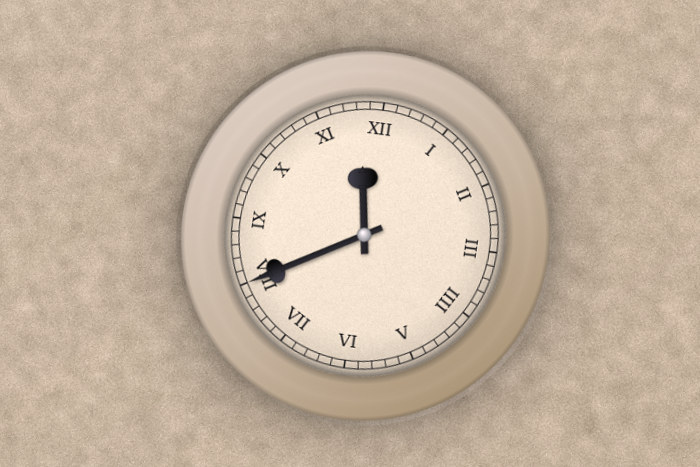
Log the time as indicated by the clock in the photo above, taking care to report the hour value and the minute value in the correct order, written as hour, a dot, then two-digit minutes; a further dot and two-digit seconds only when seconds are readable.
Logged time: 11.40
